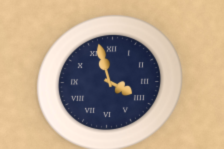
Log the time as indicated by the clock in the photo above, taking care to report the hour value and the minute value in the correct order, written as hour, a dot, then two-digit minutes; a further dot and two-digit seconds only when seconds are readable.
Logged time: 3.57
